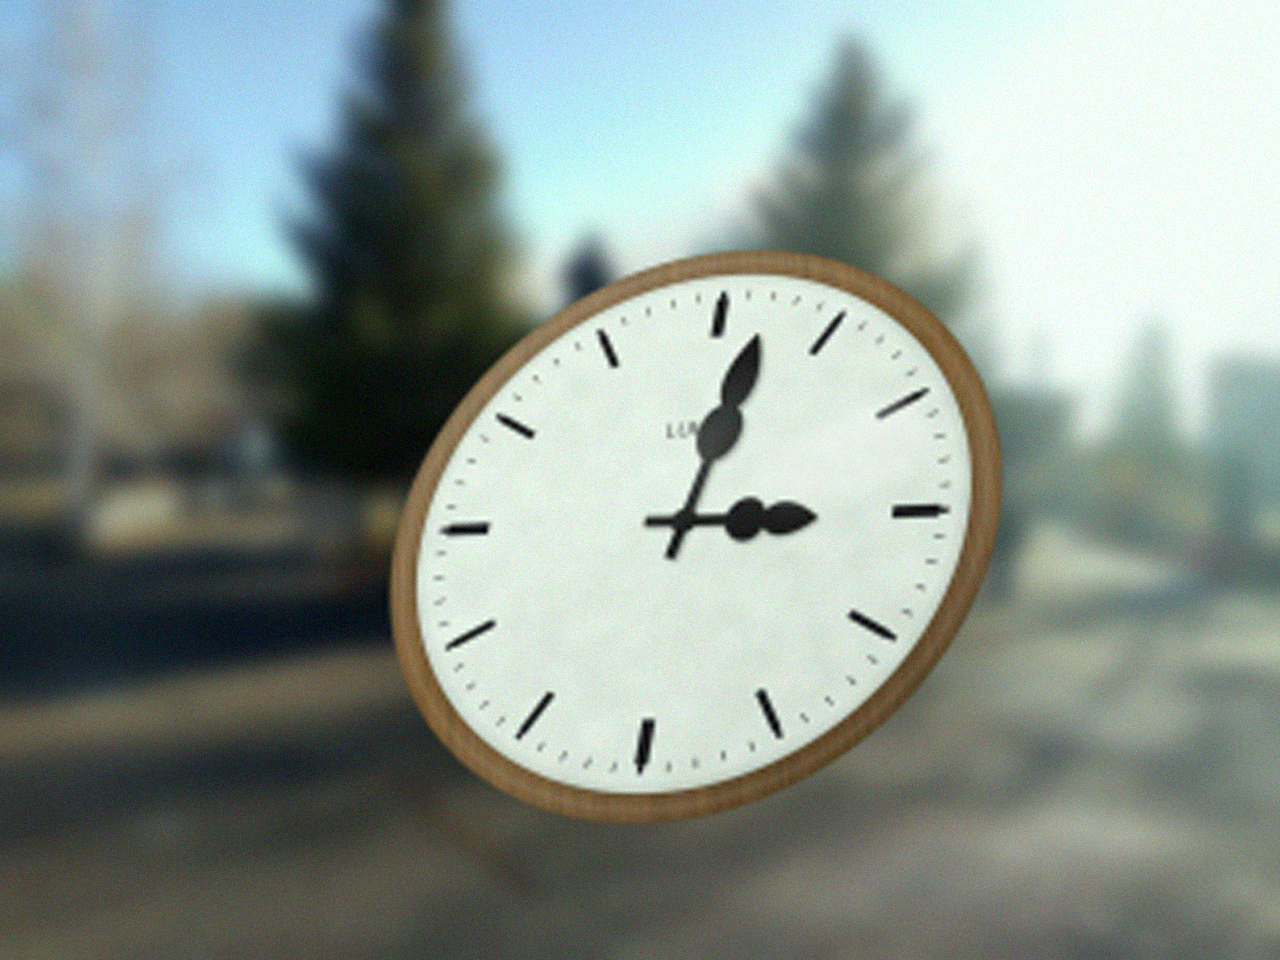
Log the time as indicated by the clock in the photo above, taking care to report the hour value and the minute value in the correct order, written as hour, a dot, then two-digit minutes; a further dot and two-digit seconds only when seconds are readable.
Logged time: 3.02
